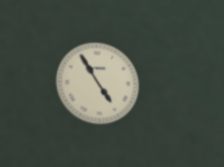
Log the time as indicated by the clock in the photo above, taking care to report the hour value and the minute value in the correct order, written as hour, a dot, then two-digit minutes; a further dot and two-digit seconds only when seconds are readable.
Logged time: 4.55
